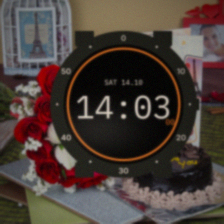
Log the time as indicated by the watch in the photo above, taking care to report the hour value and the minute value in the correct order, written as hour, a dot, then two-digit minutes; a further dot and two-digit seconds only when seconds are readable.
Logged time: 14.03
